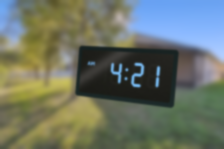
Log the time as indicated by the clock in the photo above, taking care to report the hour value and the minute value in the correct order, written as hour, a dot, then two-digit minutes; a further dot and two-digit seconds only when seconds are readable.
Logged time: 4.21
